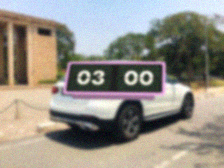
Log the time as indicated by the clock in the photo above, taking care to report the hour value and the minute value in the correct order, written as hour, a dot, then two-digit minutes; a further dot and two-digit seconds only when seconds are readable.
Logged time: 3.00
